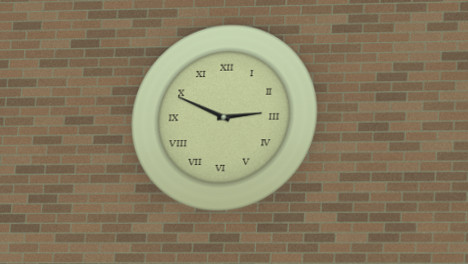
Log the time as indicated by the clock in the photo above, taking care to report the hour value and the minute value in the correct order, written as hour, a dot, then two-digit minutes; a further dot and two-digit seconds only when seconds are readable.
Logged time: 2.49
